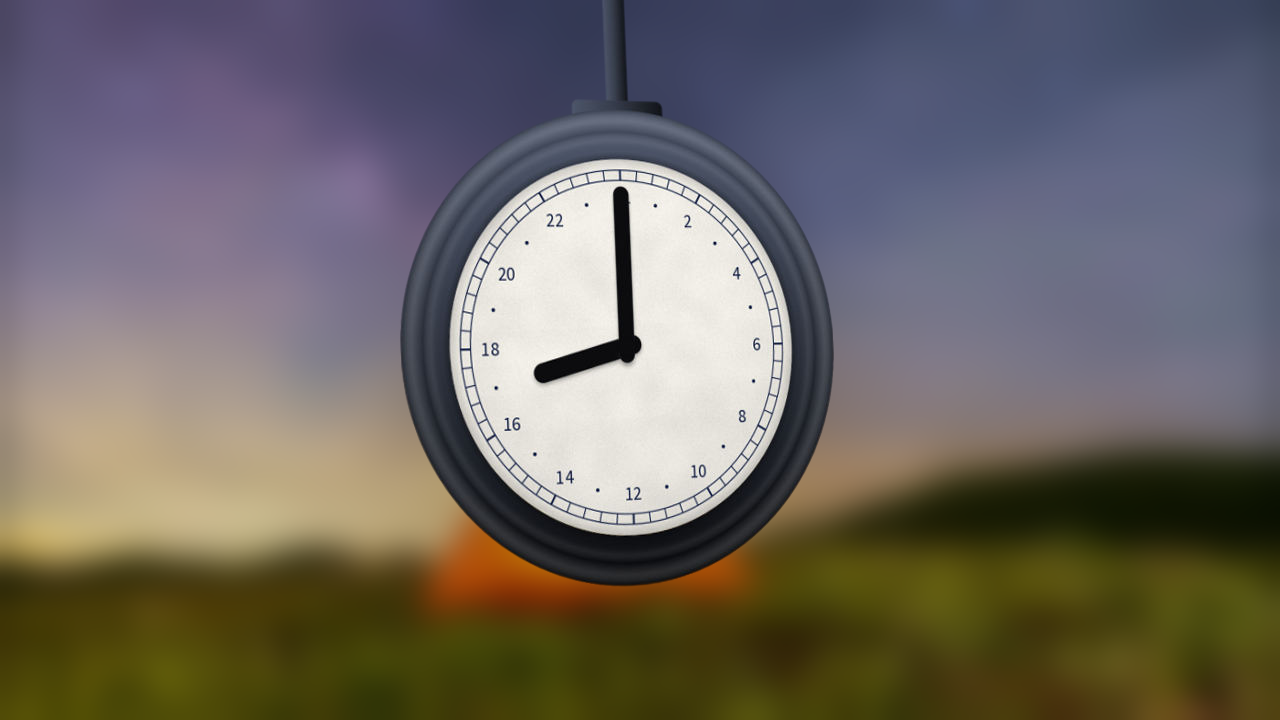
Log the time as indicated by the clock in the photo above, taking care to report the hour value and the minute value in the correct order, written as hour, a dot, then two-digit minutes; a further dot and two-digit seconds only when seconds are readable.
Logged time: 17.00
